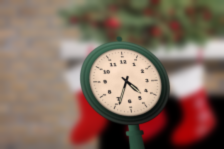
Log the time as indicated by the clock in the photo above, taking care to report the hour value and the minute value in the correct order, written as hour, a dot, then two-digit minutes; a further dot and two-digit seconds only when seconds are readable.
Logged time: 4.34
